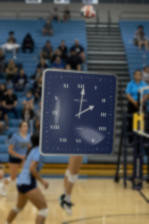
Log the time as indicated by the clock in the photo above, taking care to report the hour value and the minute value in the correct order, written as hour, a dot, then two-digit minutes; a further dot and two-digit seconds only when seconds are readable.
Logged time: 2.01
